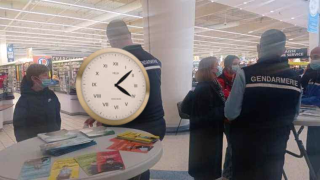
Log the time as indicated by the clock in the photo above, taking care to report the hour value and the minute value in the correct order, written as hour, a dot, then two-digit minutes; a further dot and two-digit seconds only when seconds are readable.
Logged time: 4.08
